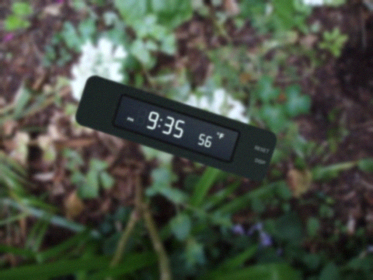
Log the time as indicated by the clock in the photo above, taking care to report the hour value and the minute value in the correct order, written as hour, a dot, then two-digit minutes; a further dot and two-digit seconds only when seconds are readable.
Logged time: 9.35
